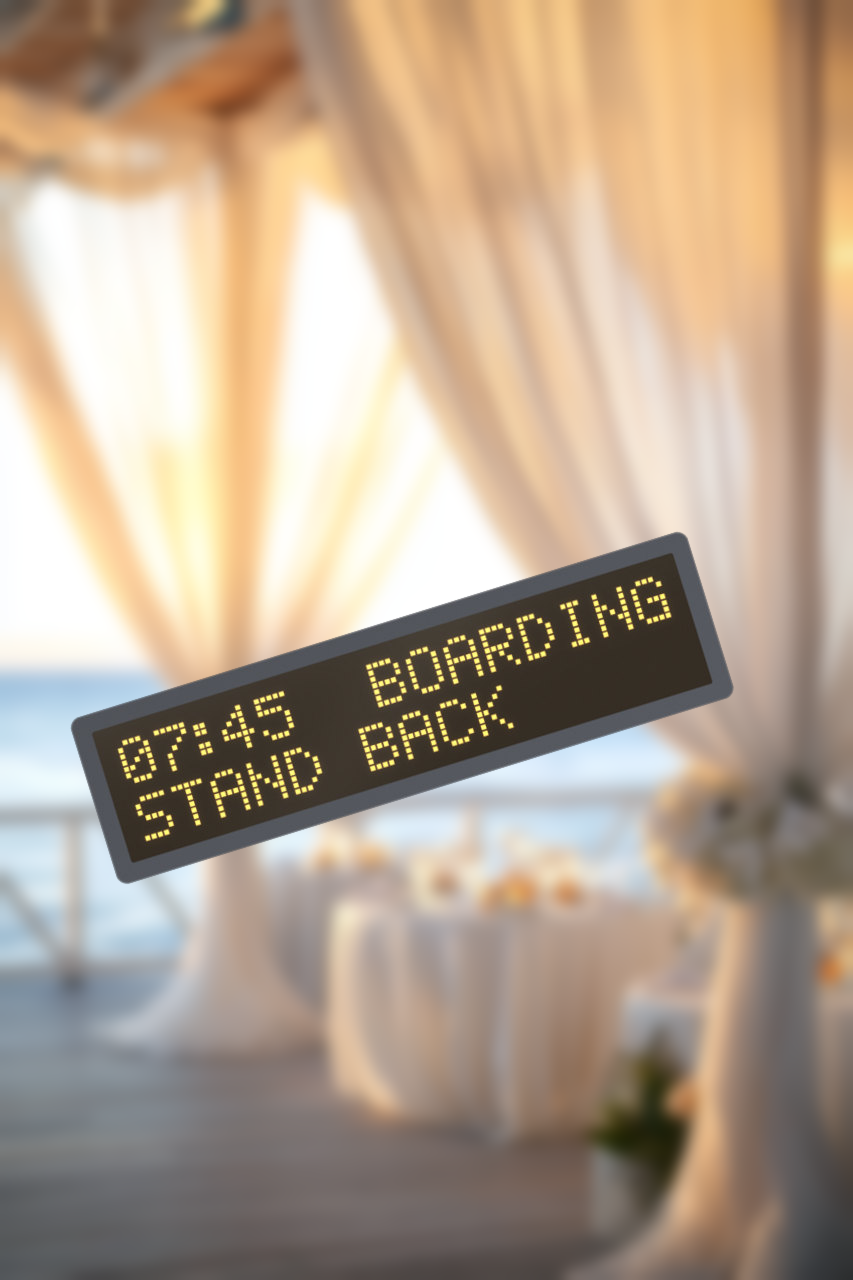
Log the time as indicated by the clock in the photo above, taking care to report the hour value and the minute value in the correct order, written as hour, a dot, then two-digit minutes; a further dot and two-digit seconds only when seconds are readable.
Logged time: 7.45
